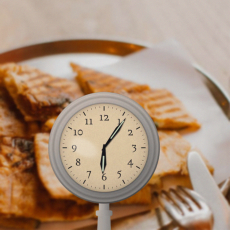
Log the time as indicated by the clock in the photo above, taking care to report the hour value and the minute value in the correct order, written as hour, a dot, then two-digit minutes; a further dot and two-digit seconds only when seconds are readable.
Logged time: 6.06
